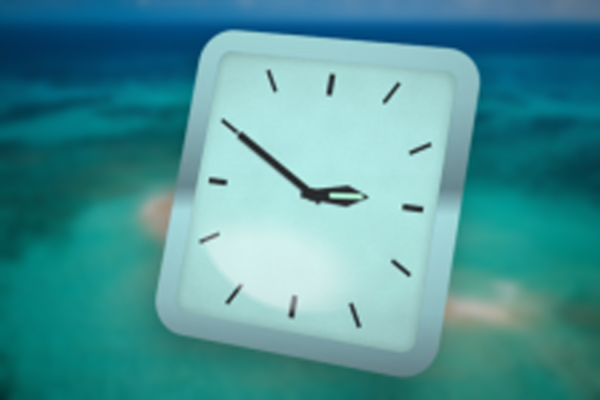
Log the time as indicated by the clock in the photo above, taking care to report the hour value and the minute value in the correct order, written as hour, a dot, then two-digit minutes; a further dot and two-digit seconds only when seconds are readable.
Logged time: 2.50
